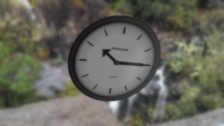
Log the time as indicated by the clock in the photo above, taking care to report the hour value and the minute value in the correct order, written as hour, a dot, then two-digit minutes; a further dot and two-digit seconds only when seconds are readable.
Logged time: 10.15
